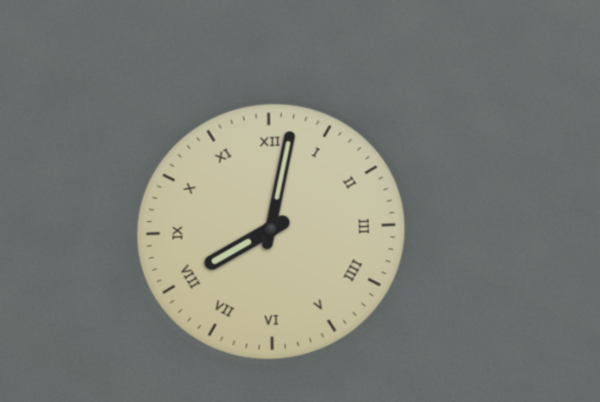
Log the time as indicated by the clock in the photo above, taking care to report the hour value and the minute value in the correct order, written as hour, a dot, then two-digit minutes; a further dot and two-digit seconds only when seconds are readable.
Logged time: 8.02
